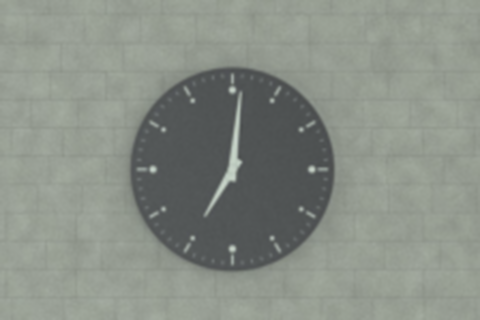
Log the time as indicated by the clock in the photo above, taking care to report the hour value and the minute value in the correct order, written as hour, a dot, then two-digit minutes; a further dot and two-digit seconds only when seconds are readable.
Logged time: 7.01
